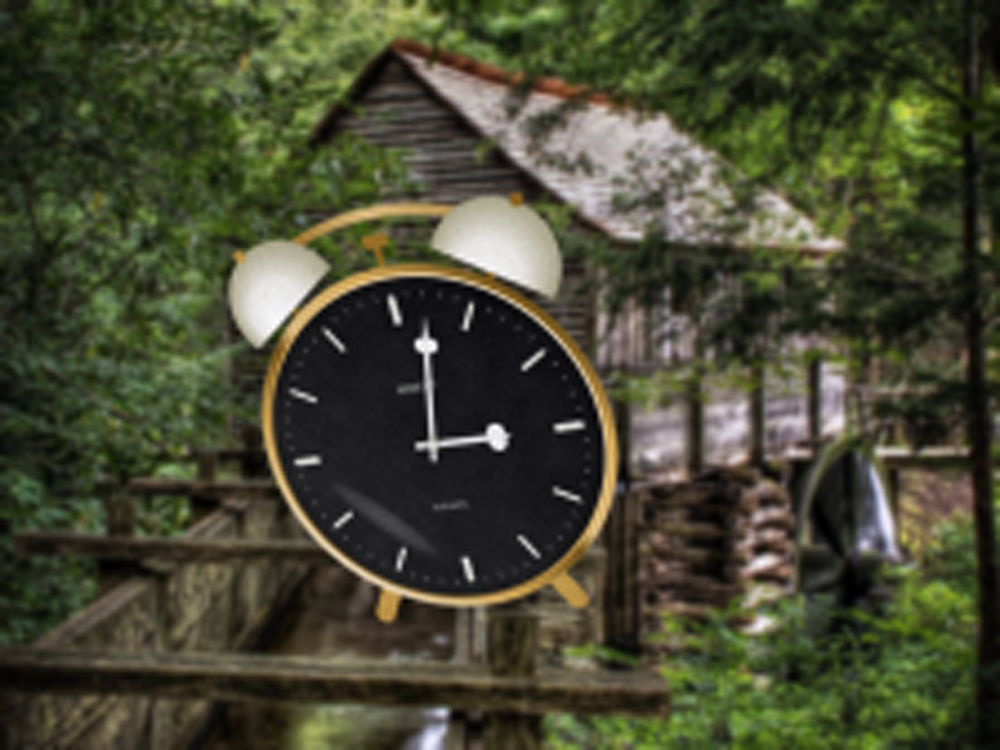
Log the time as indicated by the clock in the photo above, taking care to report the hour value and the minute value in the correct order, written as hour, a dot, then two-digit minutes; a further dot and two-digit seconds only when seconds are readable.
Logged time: 3.02
